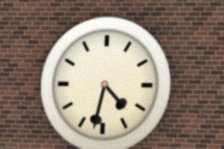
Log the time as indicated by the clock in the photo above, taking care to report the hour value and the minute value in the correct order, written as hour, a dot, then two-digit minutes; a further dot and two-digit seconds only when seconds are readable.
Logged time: 4.32
